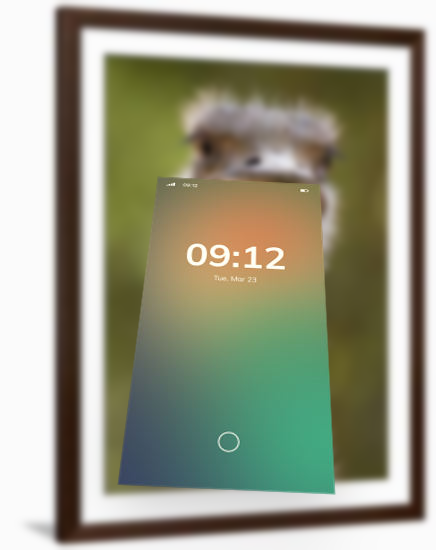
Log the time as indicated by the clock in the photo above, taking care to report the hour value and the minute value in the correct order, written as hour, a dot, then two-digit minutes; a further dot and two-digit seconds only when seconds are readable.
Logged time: 9.12
